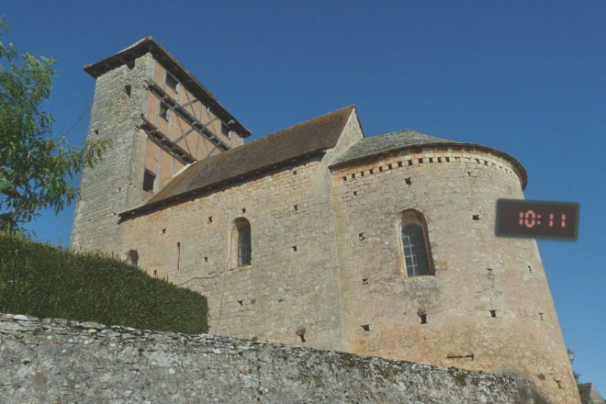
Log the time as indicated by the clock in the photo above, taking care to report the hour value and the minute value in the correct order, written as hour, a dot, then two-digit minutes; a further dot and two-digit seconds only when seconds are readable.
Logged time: 10.11
